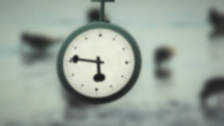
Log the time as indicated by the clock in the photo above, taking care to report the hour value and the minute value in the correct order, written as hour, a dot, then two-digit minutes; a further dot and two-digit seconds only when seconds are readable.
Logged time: 5.46
